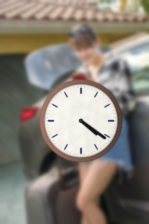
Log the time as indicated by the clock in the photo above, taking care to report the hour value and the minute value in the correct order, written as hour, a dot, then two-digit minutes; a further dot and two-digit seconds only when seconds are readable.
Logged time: 4.21
